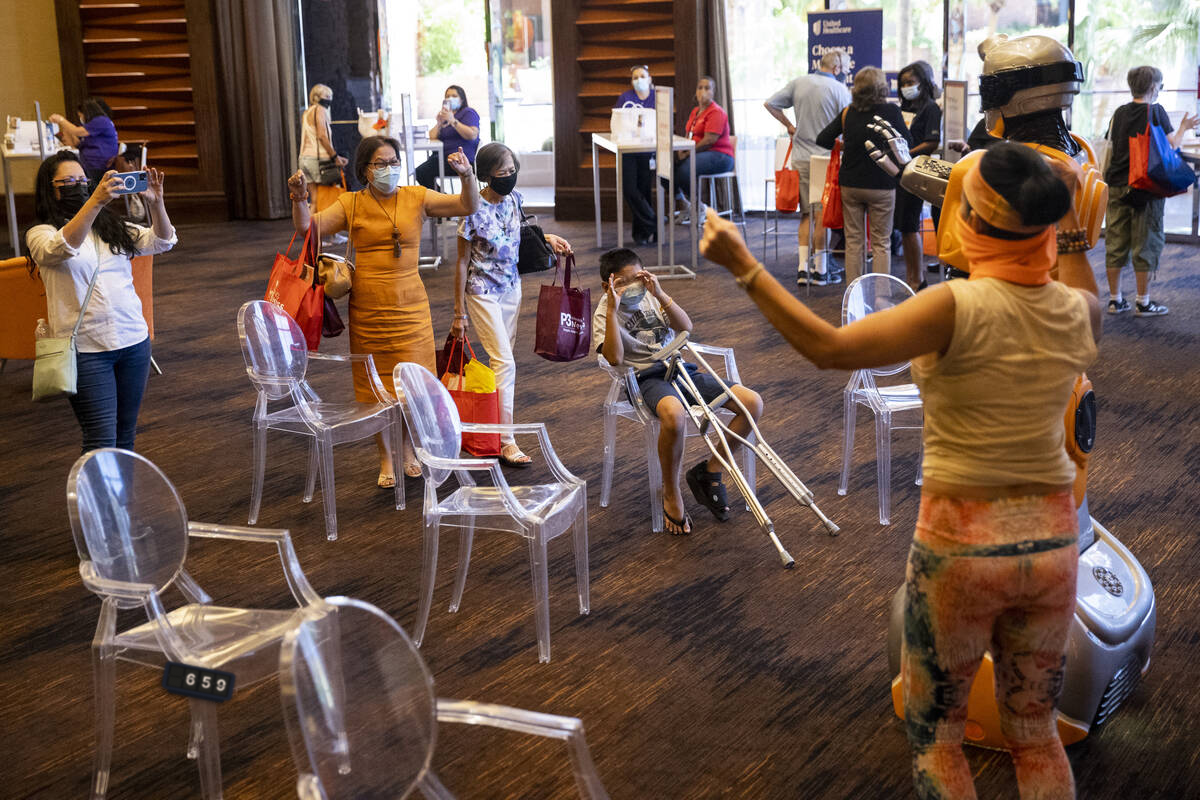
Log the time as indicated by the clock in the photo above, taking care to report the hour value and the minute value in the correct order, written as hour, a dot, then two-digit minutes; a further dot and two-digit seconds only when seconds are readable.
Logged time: 6.59
